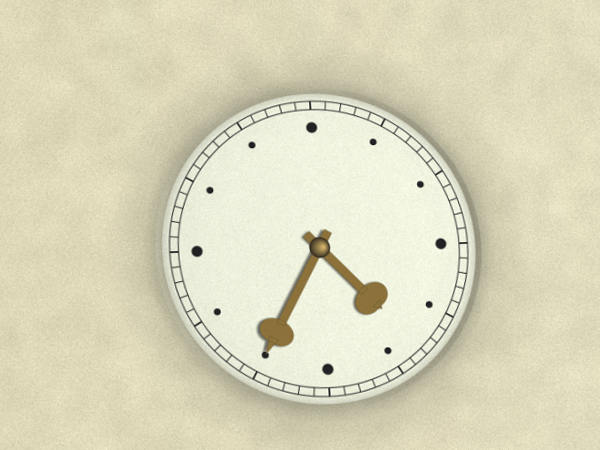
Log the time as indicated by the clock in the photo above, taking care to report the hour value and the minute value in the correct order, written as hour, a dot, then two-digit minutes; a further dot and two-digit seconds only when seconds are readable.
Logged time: 4.35
